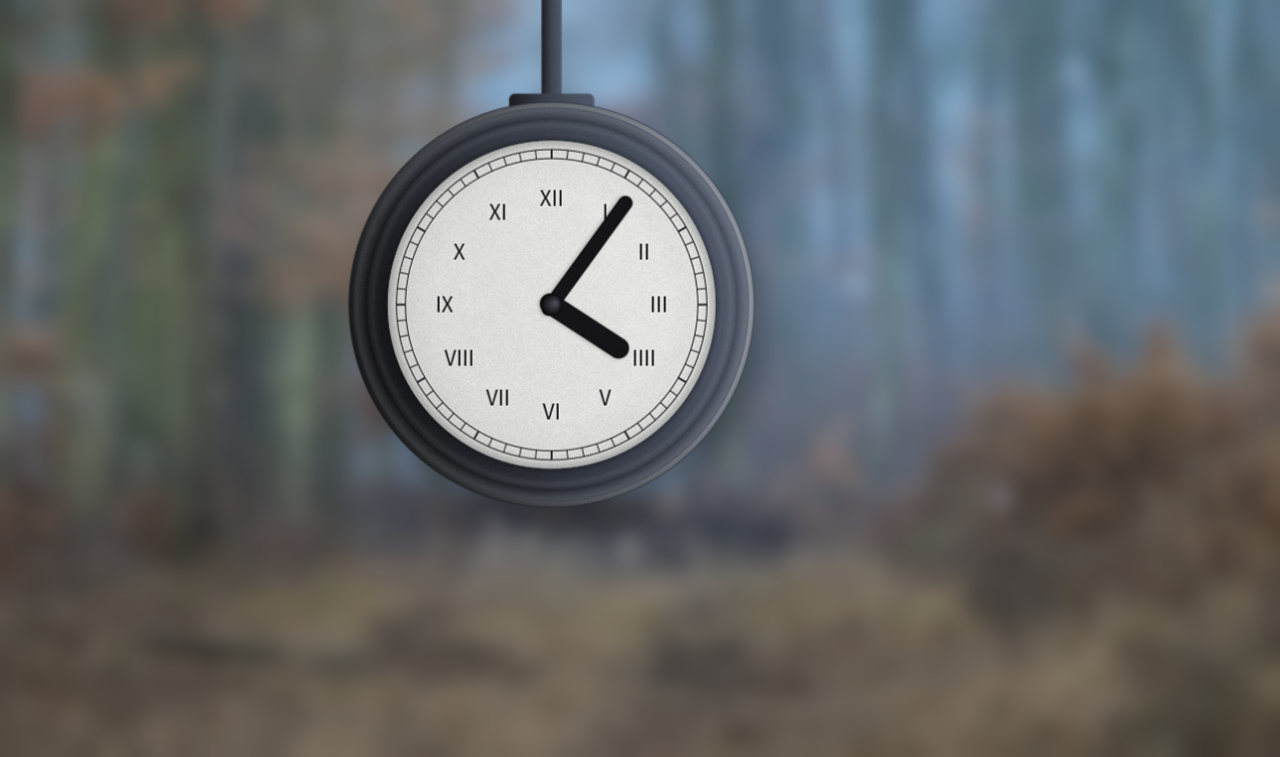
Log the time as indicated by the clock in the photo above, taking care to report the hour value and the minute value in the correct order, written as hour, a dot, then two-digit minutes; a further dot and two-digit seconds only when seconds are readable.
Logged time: 4.06
